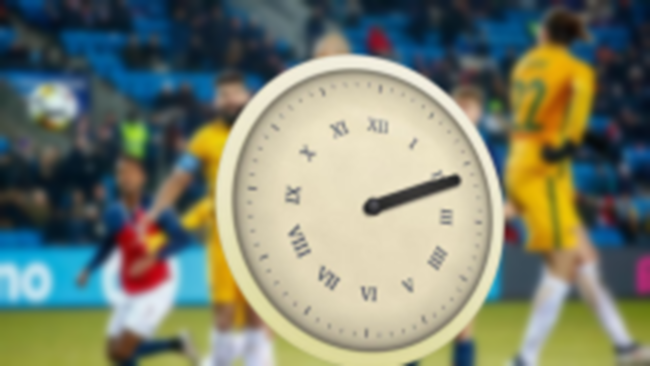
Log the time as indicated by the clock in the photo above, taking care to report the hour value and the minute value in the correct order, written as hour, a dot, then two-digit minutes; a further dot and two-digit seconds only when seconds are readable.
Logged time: 2.11
